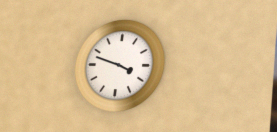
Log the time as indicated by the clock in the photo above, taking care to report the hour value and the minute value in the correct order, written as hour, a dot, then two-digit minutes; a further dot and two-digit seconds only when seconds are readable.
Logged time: 3.48
